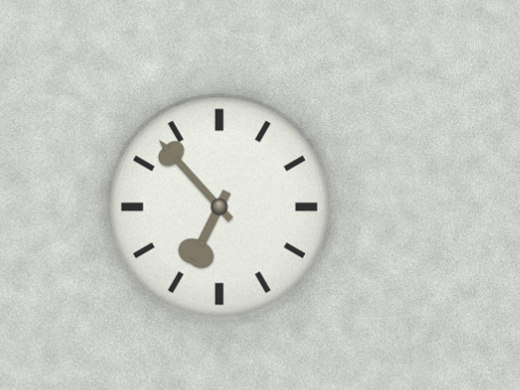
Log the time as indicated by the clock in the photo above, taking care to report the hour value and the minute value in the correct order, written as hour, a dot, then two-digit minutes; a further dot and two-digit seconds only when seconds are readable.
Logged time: 6.53
